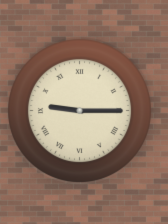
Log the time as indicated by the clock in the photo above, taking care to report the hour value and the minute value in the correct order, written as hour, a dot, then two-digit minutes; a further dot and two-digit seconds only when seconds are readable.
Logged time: 9.15
